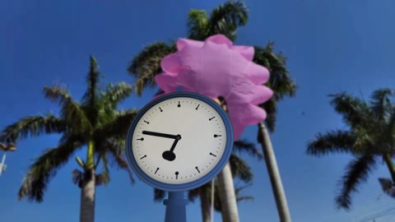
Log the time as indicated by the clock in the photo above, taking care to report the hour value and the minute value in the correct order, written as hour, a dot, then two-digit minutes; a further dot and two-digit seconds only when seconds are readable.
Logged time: 6.47
